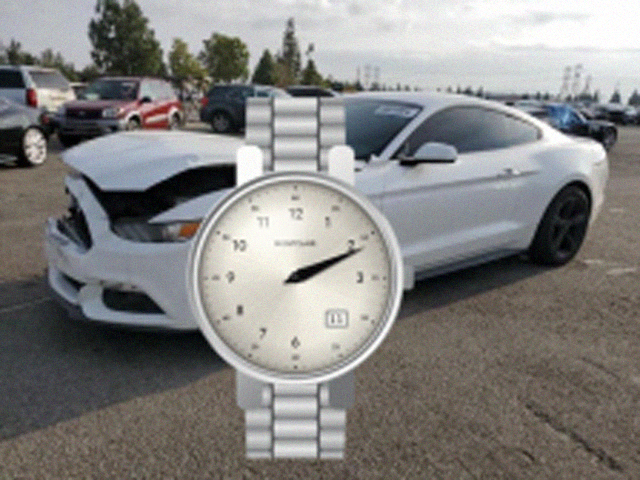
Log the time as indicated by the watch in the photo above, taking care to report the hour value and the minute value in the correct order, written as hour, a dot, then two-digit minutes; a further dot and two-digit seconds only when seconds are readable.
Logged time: 2.11
